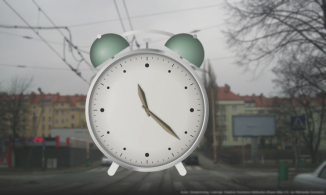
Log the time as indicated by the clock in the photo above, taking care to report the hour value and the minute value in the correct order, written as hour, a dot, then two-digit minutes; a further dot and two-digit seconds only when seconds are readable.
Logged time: 11.22
